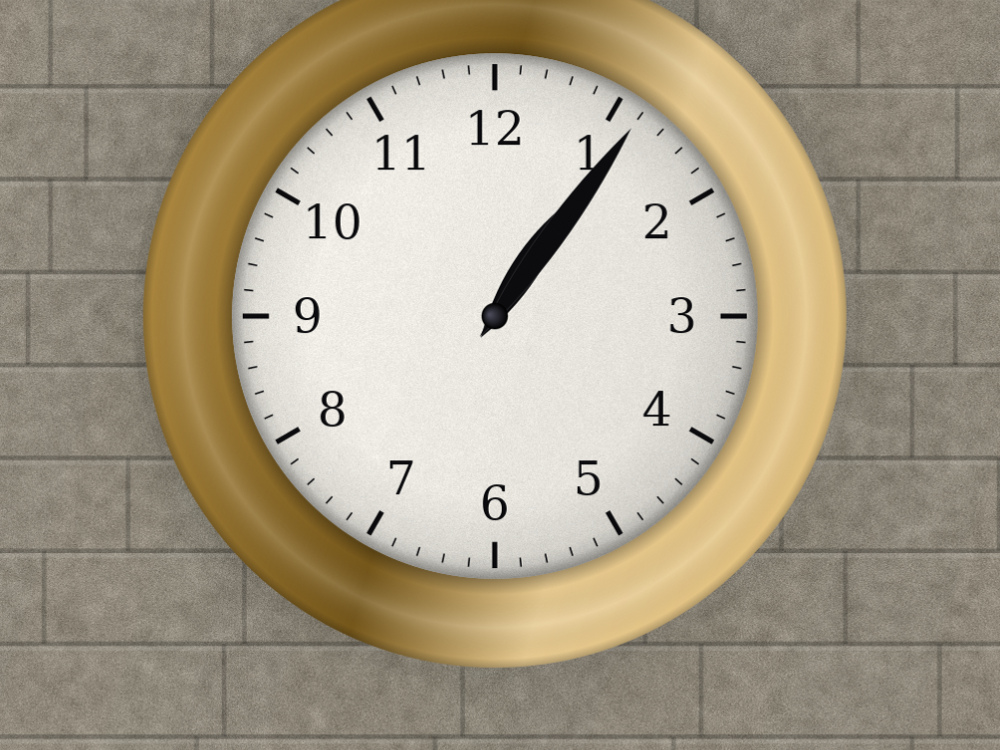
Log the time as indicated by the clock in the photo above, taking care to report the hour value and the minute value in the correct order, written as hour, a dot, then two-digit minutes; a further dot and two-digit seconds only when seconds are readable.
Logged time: 1.06
